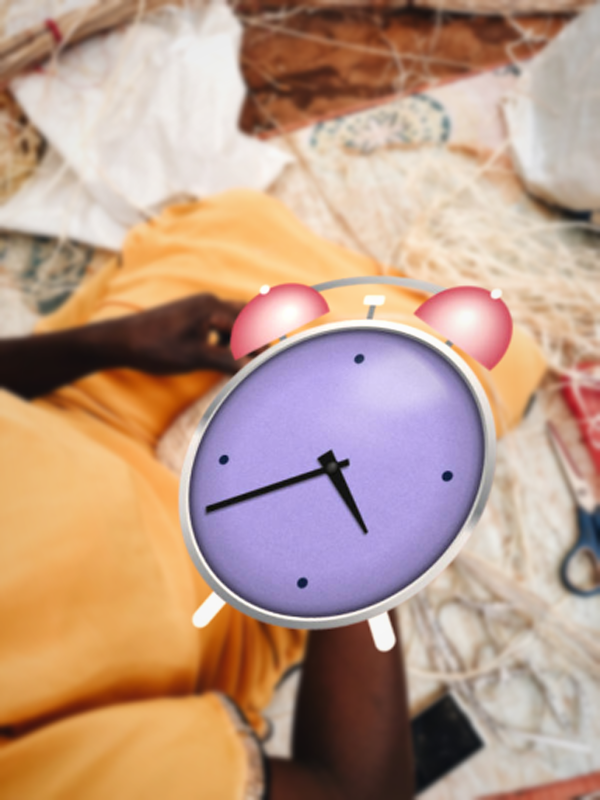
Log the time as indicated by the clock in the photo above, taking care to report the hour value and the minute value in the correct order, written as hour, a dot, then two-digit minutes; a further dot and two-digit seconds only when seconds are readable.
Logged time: 4.41
